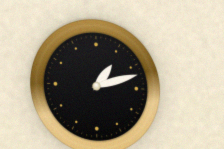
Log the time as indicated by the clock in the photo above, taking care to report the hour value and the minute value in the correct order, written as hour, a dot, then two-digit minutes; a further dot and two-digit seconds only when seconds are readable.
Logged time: 1.12
